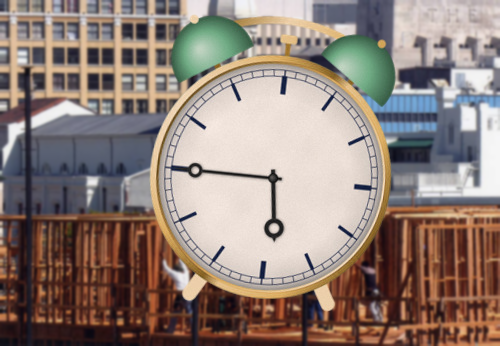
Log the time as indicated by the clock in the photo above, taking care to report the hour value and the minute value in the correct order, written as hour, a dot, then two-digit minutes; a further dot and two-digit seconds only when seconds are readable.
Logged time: 5.45
